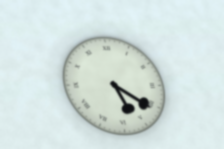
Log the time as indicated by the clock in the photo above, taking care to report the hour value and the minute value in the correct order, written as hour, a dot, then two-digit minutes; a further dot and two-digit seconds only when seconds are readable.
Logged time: 5.21
